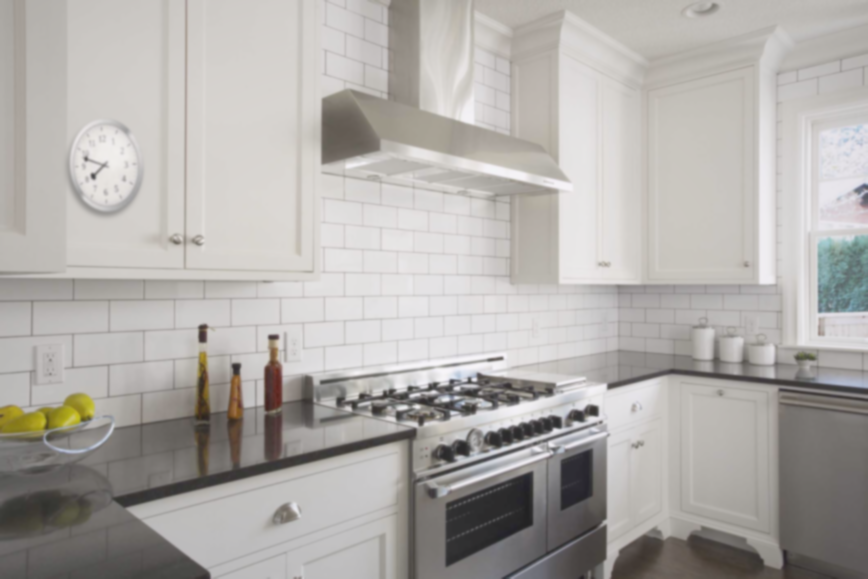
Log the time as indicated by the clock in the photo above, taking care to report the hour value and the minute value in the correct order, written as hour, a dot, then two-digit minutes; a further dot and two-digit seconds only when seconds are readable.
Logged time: 7.48
